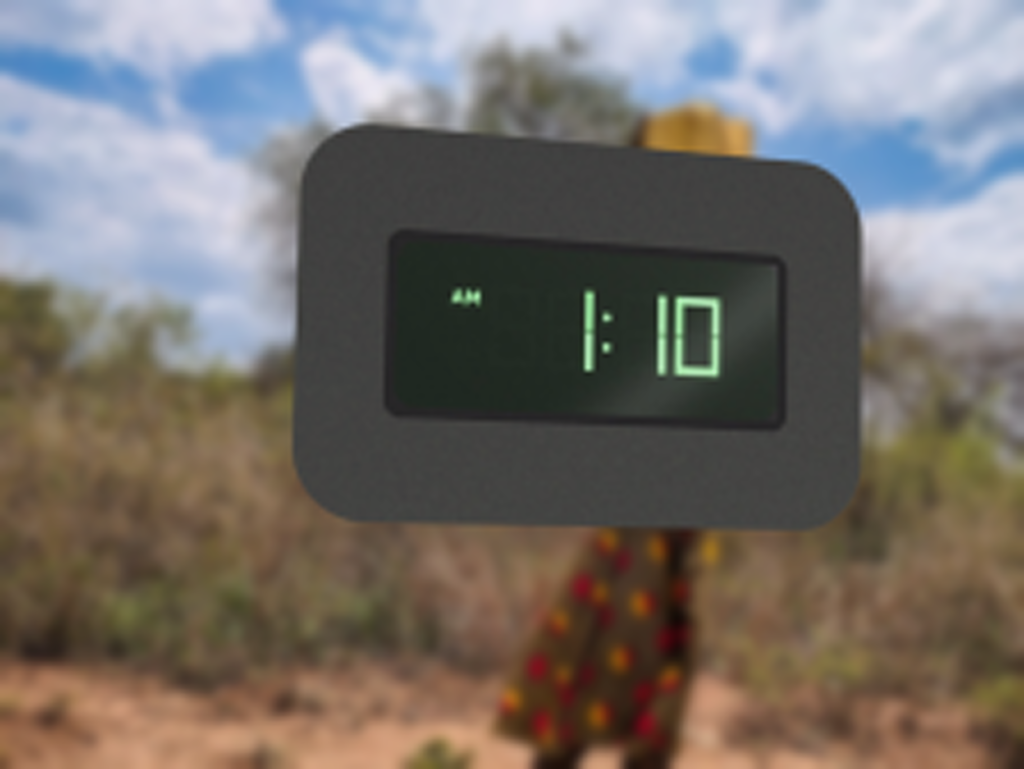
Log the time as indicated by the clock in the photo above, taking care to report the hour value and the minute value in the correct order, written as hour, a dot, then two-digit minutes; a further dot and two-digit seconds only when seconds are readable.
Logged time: 1.10
